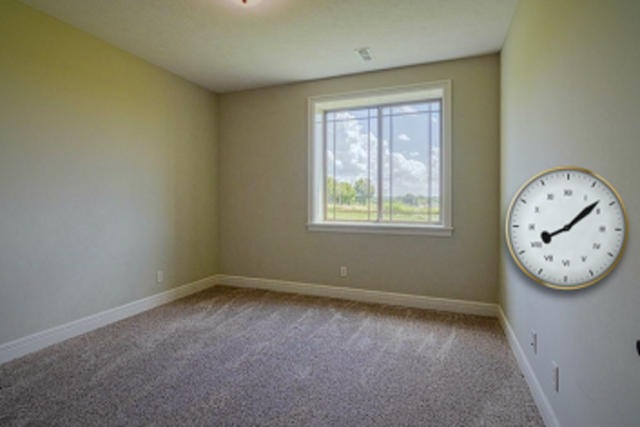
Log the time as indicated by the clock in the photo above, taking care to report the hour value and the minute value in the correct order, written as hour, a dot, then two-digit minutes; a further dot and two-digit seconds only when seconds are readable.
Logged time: 8.08
